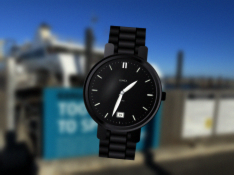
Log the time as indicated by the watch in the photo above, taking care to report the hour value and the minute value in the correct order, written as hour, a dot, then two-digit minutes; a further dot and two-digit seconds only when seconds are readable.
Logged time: 1.33
